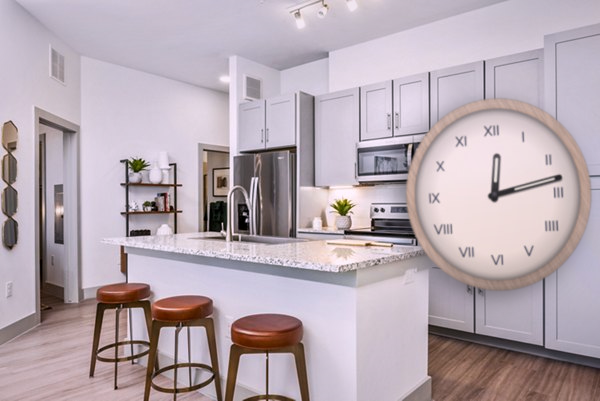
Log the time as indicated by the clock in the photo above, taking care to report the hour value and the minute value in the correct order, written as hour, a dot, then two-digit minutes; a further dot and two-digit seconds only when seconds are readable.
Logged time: 12.13
